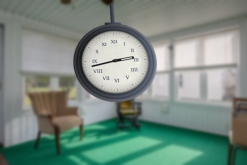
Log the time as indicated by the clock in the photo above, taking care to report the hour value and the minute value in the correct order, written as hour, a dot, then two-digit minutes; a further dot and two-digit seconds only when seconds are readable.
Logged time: 2.43
